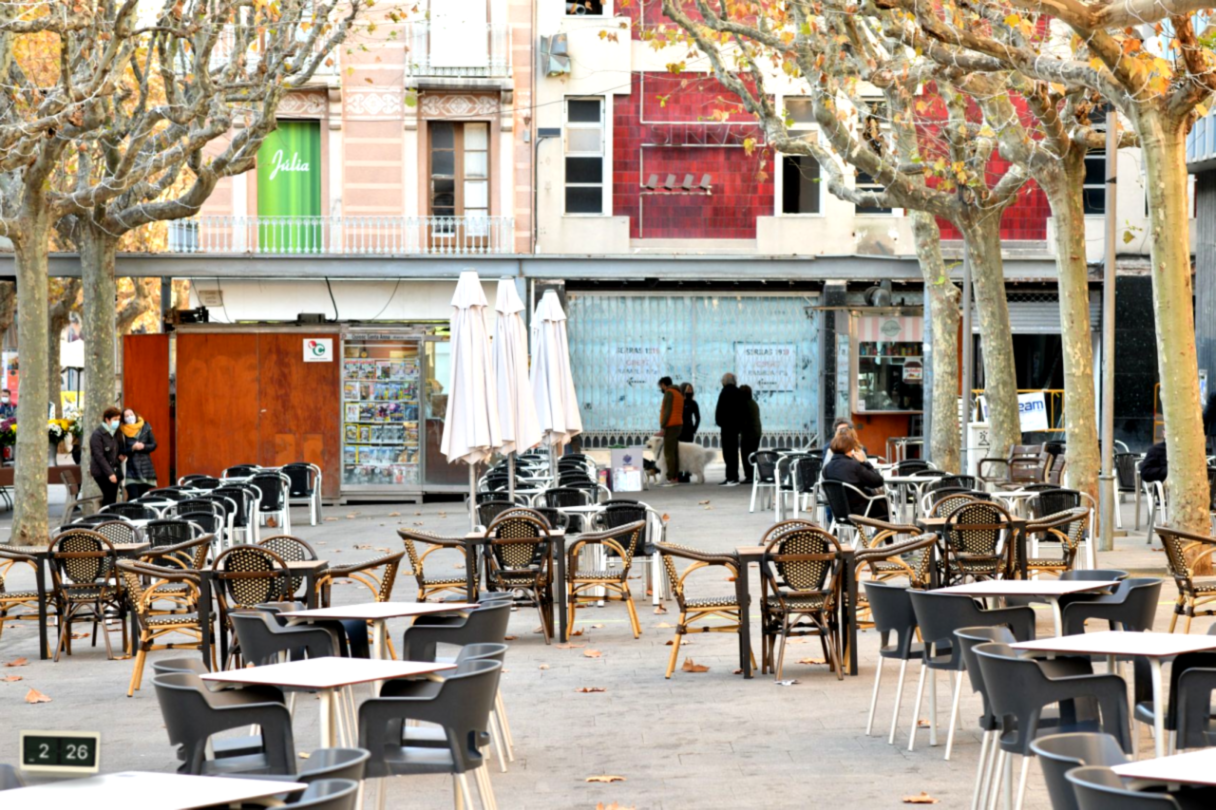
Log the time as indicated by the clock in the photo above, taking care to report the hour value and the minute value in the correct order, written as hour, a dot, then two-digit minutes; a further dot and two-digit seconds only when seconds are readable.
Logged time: 2.26
